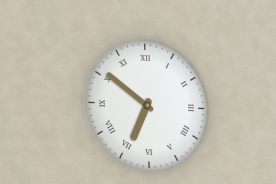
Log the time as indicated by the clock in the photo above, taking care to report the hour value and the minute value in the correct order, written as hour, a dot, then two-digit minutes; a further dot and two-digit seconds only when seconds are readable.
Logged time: 6.51
